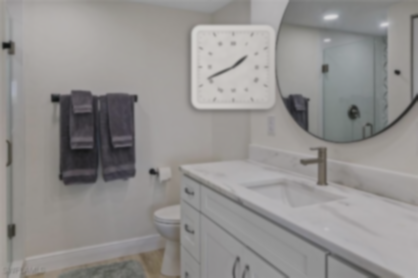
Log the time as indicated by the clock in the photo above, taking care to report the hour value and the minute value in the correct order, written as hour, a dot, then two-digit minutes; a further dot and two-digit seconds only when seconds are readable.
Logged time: 1.41
